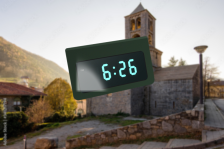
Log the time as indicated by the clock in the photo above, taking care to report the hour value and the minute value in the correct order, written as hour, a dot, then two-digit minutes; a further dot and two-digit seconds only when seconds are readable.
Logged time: 6.26
